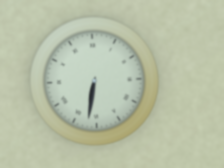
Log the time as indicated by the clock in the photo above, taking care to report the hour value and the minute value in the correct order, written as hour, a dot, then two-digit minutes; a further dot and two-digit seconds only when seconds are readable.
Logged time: 6.32
